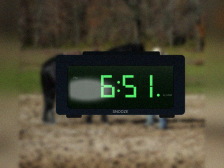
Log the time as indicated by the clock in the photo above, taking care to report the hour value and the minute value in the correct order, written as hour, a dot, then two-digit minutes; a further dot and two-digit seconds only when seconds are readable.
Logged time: 6.51
